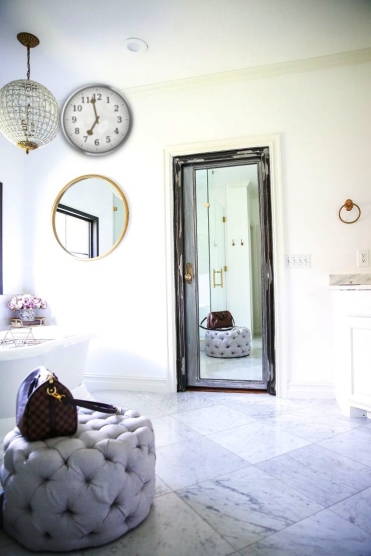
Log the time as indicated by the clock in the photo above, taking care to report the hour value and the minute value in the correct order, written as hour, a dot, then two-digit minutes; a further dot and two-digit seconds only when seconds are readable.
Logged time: 6.58
